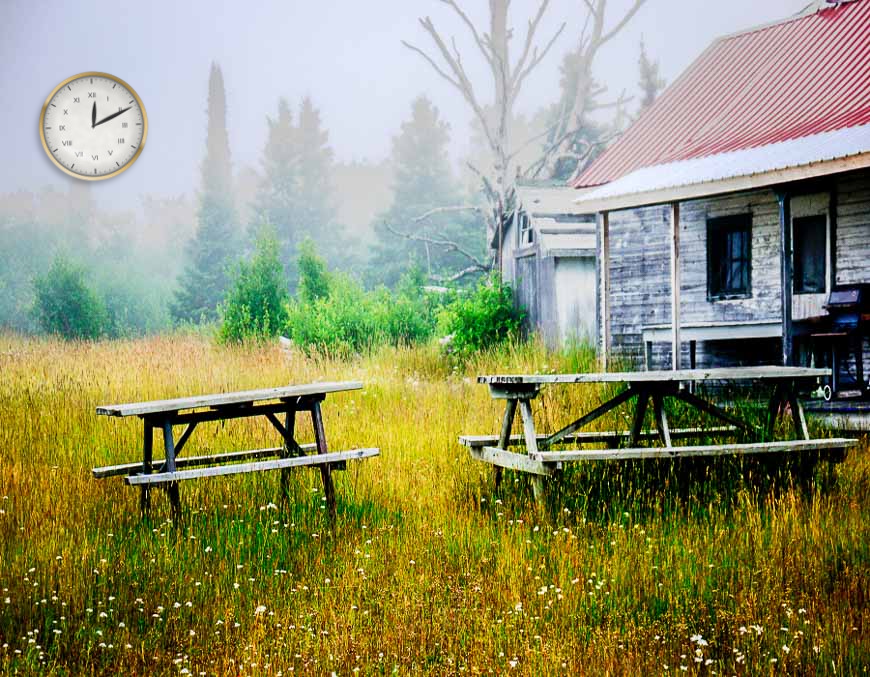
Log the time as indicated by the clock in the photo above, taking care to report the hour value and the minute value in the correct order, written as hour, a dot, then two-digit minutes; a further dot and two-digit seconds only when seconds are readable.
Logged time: 12.11
